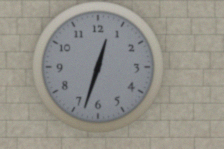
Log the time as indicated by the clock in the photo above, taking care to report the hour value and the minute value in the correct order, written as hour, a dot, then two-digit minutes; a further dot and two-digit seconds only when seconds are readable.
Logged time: 12.33
